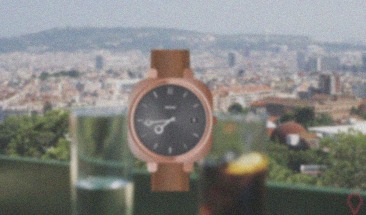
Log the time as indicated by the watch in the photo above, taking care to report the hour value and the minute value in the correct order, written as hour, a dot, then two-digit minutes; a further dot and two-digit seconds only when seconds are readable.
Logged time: 7.44
